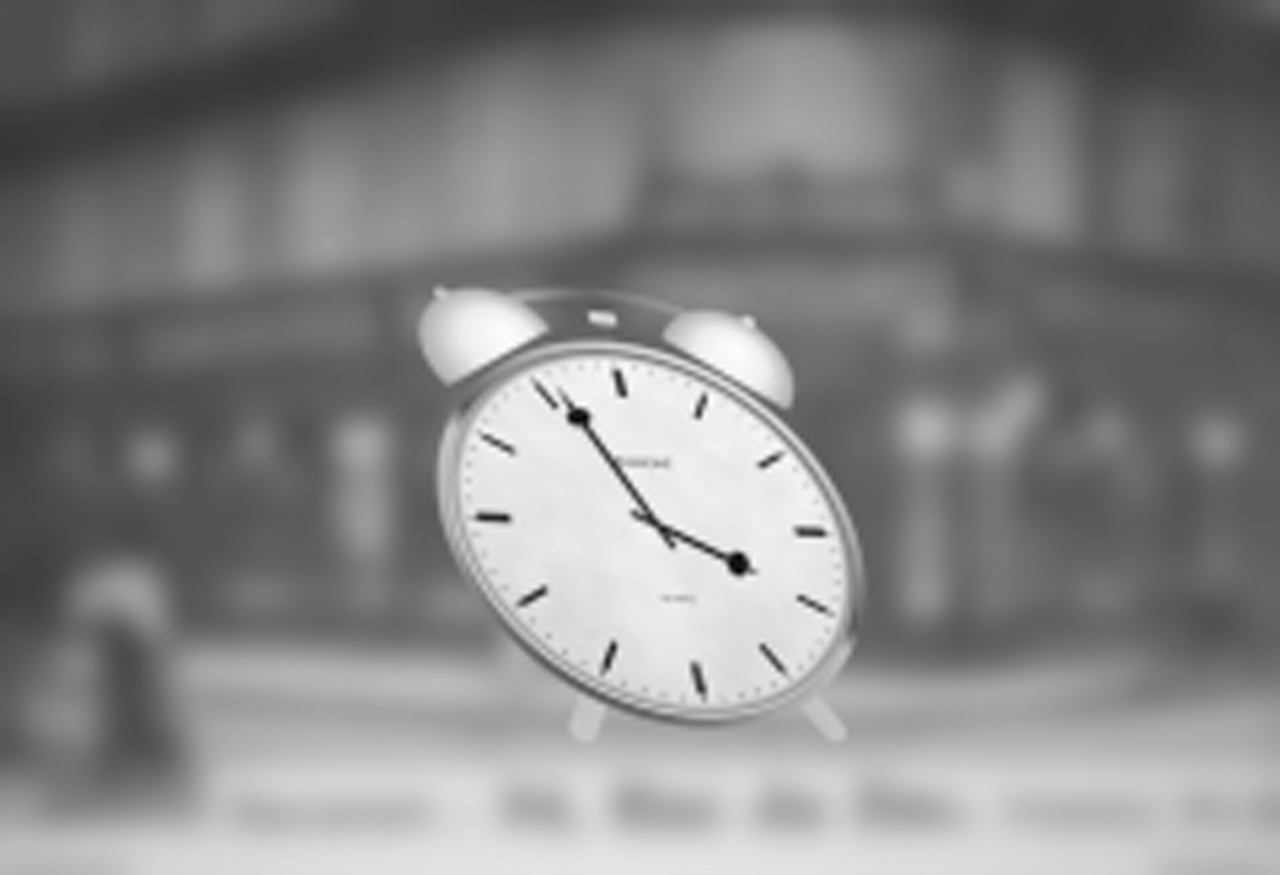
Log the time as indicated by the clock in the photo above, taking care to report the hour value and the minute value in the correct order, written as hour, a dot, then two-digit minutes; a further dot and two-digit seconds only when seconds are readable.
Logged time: 3.56
